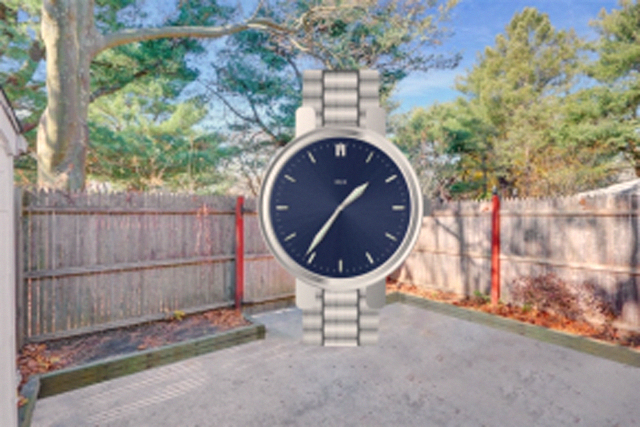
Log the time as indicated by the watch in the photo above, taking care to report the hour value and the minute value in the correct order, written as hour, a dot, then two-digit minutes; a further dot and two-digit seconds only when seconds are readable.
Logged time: 1.36
